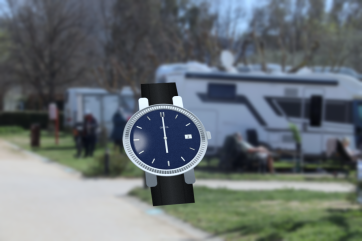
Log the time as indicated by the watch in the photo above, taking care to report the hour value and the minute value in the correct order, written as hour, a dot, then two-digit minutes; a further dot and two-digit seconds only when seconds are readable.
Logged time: 6.00
